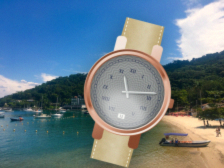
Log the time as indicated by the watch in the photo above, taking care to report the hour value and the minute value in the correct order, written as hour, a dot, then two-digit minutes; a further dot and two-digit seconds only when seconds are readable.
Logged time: 11.13
